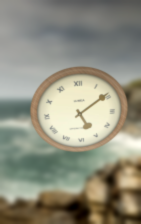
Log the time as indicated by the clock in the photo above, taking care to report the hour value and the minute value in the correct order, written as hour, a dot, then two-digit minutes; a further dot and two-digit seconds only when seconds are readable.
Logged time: 5.09
